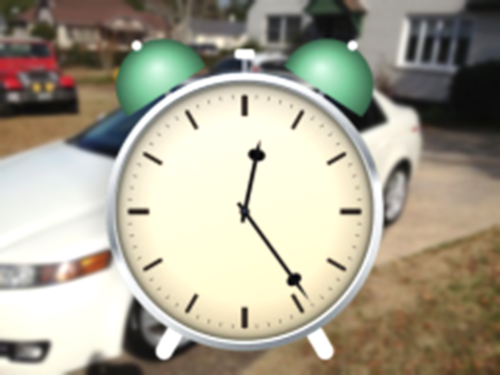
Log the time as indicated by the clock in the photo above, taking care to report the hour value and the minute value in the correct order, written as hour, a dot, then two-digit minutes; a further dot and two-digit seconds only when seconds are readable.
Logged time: 12.24
